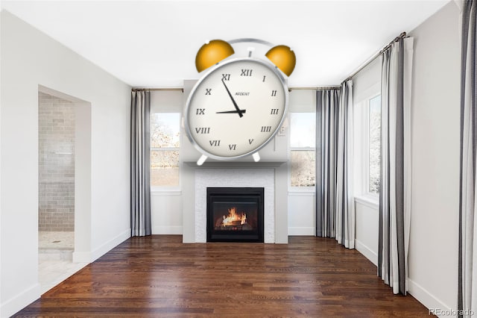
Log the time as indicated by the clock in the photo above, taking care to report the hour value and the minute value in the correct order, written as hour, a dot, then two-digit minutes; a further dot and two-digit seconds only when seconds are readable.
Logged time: 8.54
